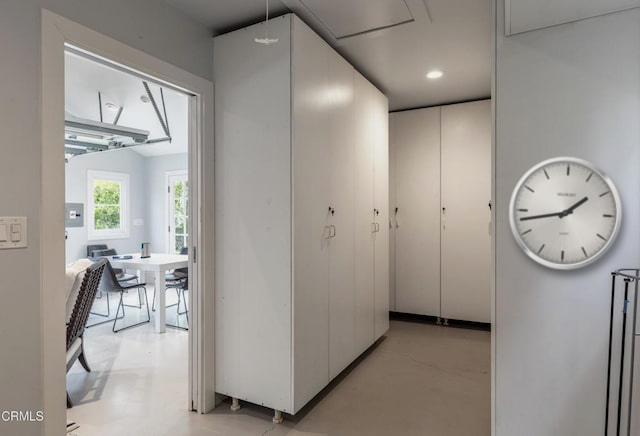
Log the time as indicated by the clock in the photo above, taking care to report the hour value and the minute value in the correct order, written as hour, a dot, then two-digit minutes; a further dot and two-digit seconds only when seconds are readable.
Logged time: 1.43
